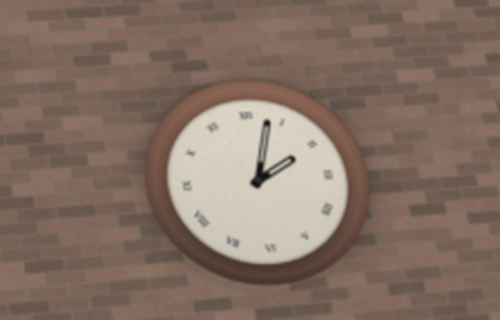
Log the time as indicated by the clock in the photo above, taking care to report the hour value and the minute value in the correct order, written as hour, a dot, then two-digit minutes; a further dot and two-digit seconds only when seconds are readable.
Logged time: 2.03
